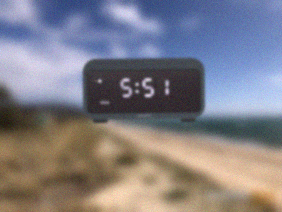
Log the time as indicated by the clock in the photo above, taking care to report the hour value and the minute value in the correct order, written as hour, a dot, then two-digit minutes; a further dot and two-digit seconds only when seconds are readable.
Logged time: 5.51
